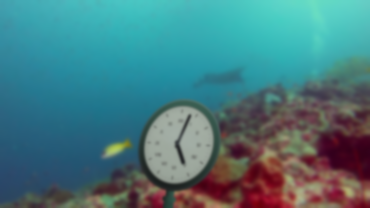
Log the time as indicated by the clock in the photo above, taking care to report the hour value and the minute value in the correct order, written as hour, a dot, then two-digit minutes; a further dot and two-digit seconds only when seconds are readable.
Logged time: 5.03
